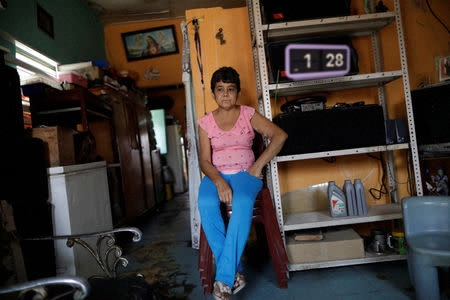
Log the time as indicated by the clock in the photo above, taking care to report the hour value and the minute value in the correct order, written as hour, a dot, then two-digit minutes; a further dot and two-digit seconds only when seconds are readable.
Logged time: 1.28
